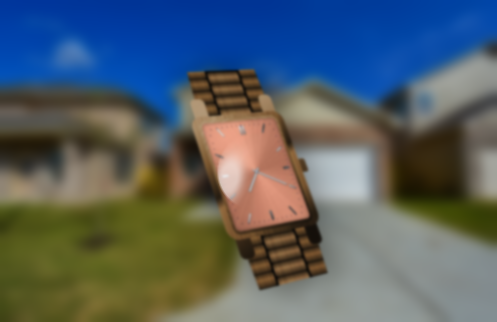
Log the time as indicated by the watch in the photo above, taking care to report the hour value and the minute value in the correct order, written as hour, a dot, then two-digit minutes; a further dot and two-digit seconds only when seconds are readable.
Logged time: 7.20
